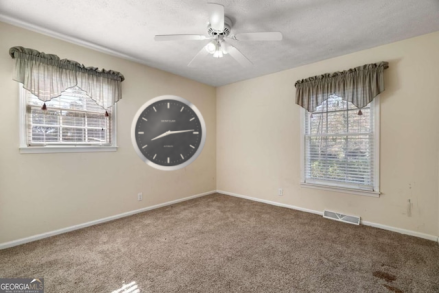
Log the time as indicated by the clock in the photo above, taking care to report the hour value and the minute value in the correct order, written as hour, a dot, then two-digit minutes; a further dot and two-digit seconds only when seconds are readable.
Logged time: 8.14
